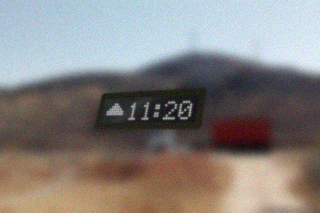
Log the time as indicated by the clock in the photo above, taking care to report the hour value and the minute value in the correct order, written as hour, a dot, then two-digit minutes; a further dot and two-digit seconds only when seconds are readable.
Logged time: 11.20
